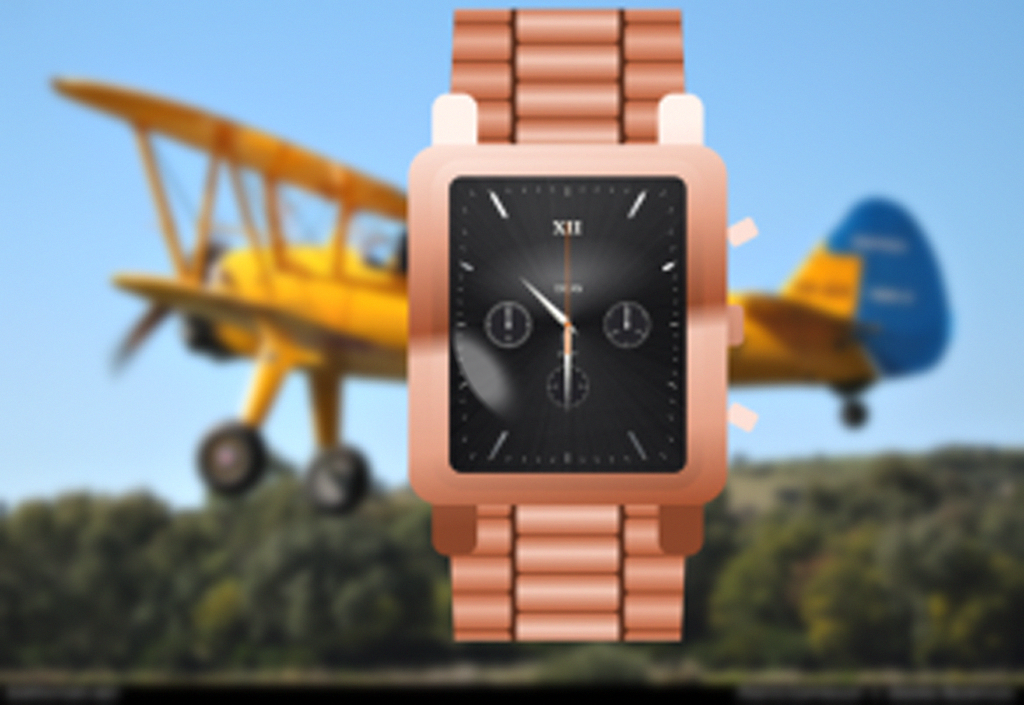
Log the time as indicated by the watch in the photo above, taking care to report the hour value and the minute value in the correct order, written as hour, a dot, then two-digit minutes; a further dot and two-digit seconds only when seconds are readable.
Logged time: 10.30
